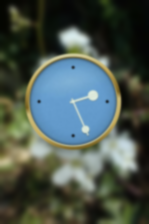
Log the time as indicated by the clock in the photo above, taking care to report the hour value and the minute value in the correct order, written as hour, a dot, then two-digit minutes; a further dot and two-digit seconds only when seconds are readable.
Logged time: 2.26
